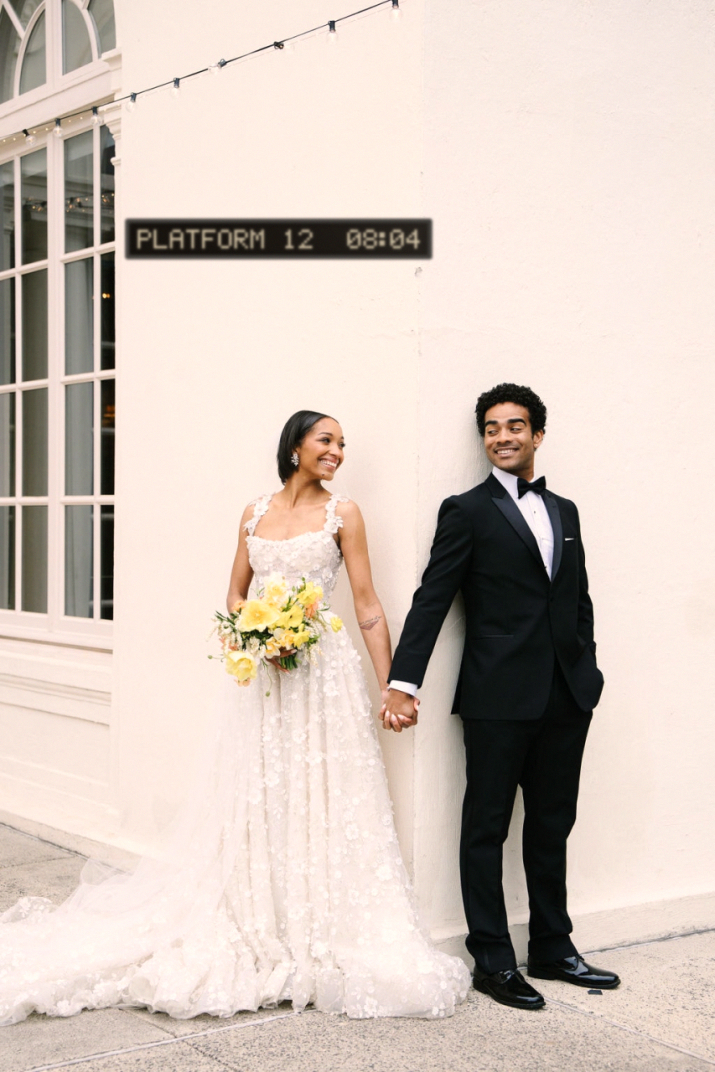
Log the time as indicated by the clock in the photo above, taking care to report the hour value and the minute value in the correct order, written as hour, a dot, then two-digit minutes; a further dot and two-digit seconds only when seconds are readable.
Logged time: 8.04
